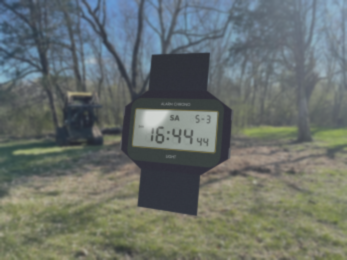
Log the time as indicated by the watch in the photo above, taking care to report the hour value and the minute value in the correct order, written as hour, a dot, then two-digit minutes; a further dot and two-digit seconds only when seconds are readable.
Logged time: 16.44
